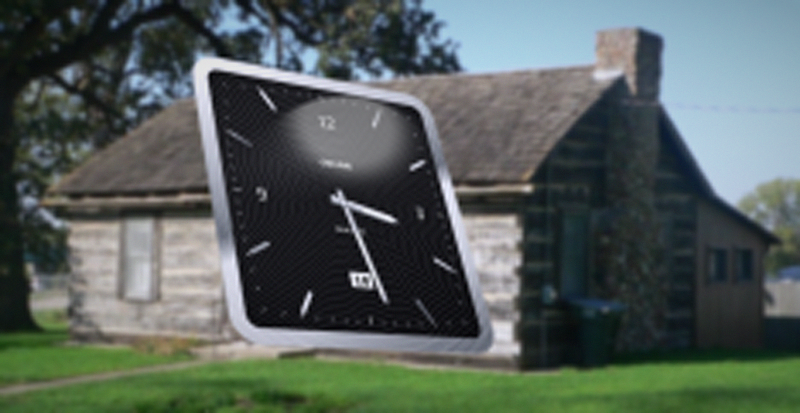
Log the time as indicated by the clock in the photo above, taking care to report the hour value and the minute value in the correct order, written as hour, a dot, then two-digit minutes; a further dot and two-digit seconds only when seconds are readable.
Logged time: 3.28
